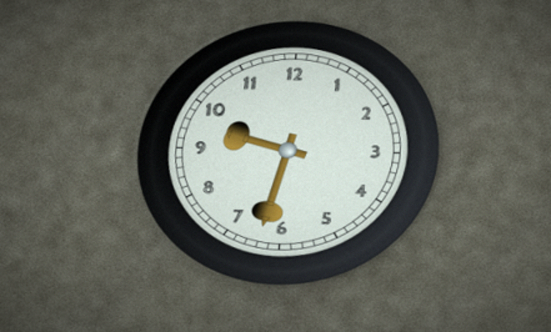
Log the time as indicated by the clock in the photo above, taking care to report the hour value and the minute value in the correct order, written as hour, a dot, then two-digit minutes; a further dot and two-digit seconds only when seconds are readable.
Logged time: 9.32
